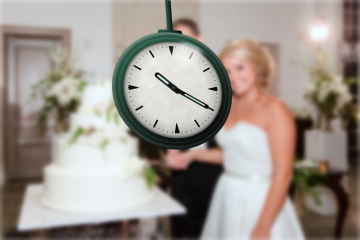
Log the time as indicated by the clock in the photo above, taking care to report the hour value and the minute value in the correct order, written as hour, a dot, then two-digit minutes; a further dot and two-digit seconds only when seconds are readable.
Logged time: 10.20
